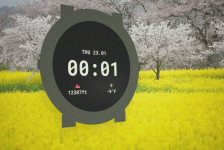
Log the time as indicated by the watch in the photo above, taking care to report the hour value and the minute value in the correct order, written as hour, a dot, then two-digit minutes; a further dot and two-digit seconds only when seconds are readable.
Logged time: 0.01
